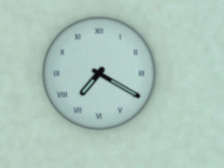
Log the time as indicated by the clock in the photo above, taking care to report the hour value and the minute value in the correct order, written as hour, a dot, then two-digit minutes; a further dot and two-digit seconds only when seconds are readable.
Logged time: 7.20
